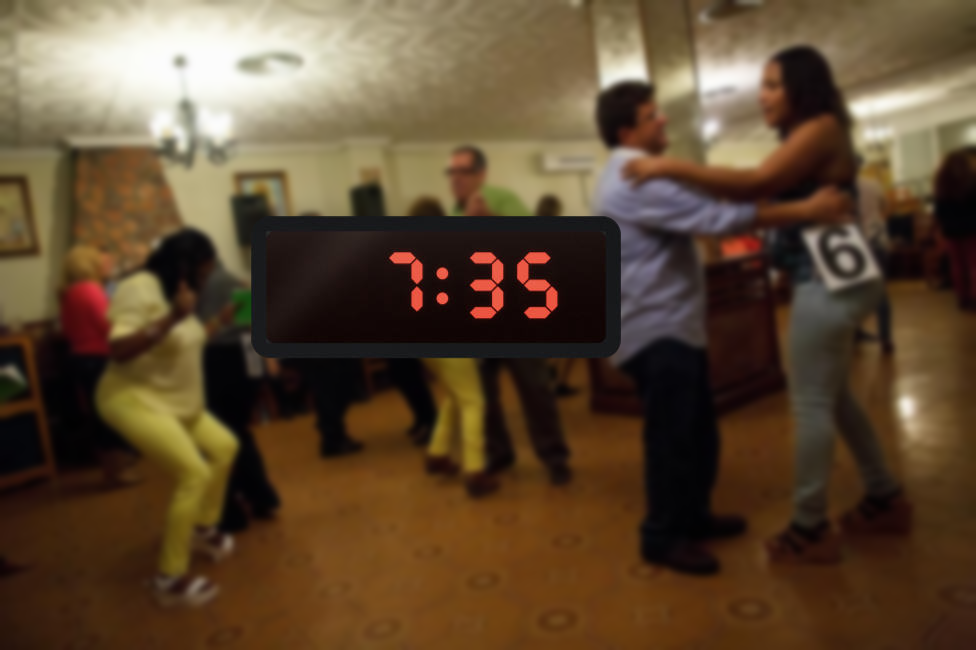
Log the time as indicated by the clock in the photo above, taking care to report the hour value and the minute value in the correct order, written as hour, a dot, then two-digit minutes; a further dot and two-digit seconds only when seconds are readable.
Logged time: 7.35
